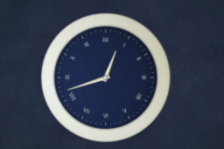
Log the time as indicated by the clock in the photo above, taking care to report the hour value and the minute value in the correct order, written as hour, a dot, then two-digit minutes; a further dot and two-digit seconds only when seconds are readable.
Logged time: 12.42
